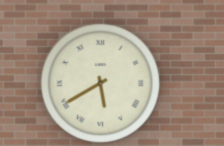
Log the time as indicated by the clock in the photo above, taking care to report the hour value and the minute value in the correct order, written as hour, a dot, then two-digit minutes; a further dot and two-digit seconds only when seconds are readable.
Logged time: 5.40
